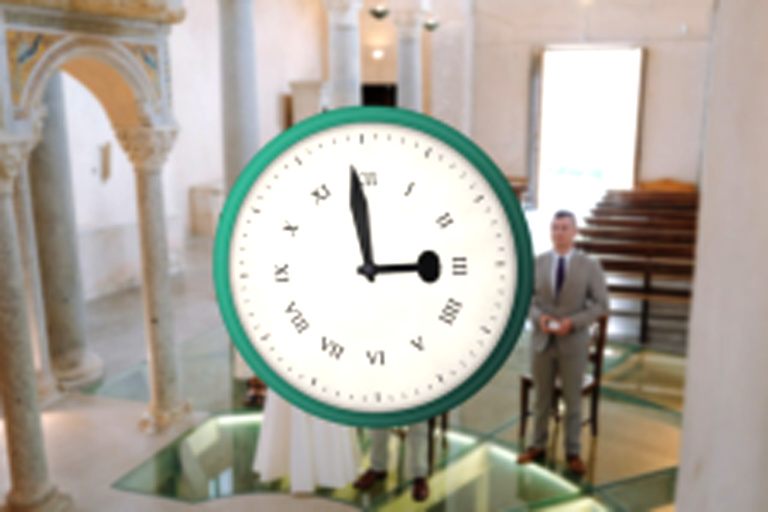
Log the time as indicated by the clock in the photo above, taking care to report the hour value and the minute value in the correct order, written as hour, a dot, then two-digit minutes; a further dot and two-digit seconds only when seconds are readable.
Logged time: 2.59
